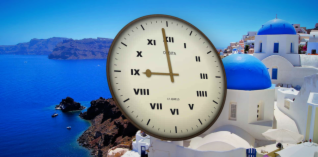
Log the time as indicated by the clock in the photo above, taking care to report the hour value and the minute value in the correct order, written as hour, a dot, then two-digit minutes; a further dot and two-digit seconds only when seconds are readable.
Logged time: 8.59
